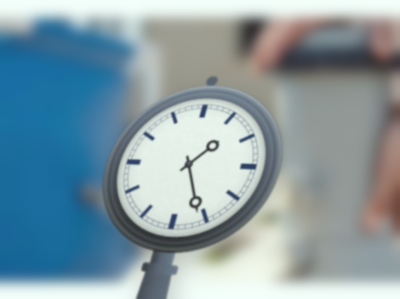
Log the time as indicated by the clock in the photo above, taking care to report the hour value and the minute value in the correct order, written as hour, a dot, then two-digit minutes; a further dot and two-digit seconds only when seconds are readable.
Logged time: 1.26
